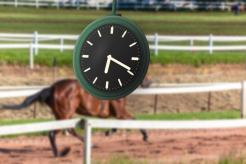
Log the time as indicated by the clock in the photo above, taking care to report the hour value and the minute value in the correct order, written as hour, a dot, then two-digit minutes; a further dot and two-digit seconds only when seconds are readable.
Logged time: 6.19
